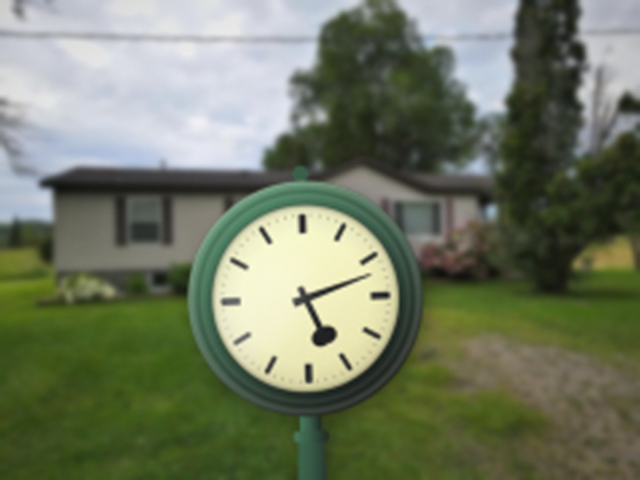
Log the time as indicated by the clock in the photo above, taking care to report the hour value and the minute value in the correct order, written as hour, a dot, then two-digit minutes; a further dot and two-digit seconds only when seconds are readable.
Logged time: 5.12
